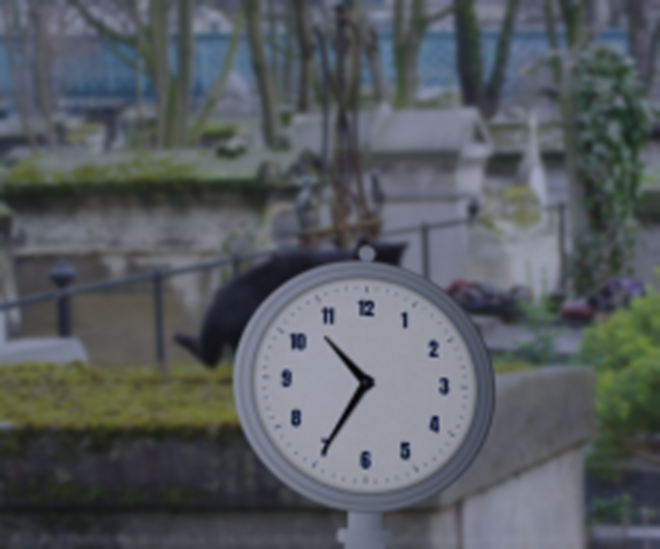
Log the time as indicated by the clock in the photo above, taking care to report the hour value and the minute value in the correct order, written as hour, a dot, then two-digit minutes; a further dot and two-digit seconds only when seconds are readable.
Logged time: 10.35
